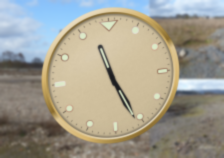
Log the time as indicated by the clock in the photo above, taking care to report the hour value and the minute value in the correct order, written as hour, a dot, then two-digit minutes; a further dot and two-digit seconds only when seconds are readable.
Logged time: 11.26
